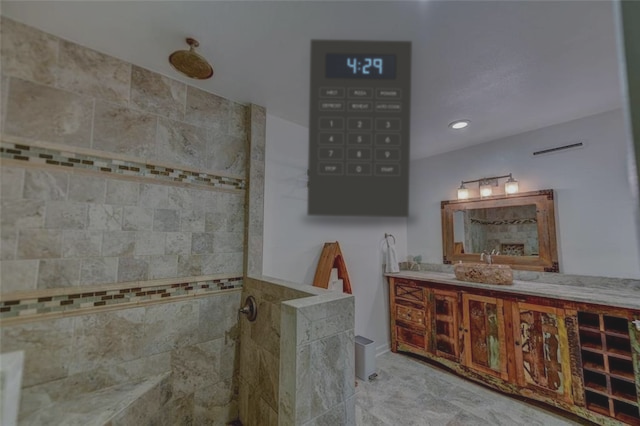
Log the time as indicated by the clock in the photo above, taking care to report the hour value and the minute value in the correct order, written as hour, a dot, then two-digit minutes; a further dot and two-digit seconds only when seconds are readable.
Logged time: 4.29
